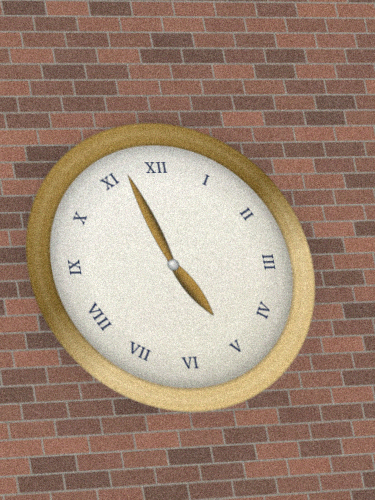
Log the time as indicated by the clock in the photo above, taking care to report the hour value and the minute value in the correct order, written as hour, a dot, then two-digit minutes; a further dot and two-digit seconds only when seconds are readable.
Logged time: 4.57
